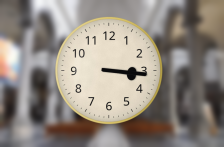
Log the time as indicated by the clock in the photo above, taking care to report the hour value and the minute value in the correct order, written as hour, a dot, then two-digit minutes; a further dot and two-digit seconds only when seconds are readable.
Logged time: 3.16
